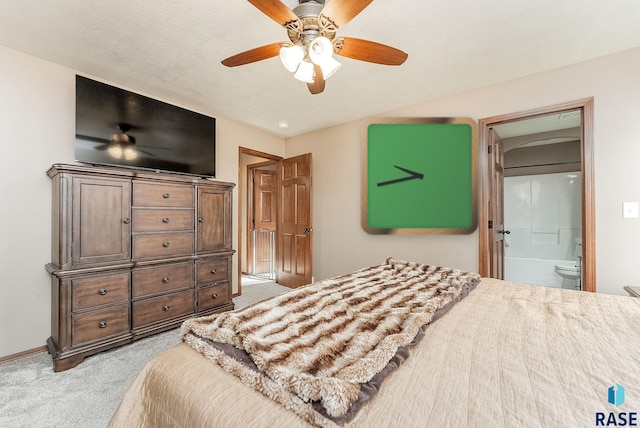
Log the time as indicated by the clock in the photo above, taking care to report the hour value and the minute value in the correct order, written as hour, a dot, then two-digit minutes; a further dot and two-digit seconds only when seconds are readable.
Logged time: 9.43
